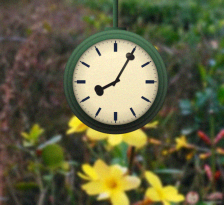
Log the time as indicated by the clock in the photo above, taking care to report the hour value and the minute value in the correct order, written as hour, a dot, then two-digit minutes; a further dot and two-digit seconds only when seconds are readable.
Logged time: 8.05
